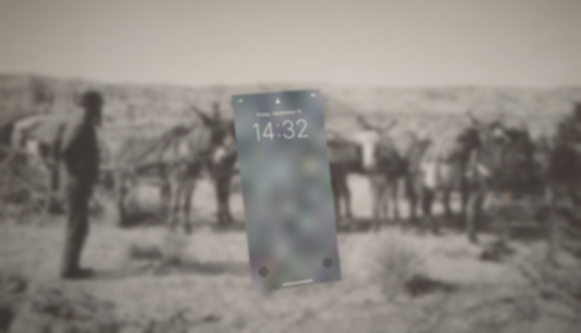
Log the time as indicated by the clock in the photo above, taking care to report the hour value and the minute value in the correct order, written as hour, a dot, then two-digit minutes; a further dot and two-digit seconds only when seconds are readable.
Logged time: 14.32
